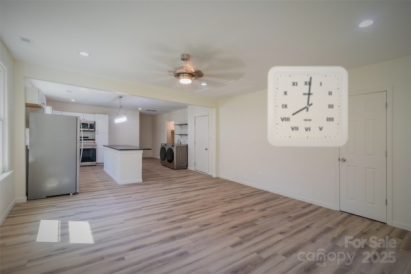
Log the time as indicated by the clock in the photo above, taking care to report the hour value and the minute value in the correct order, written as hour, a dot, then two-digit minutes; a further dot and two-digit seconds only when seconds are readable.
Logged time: 8.01
